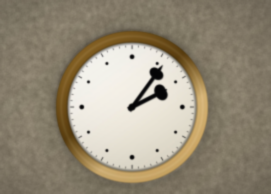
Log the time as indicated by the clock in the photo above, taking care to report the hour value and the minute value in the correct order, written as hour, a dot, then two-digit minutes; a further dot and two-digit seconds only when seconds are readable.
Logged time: 2.06
